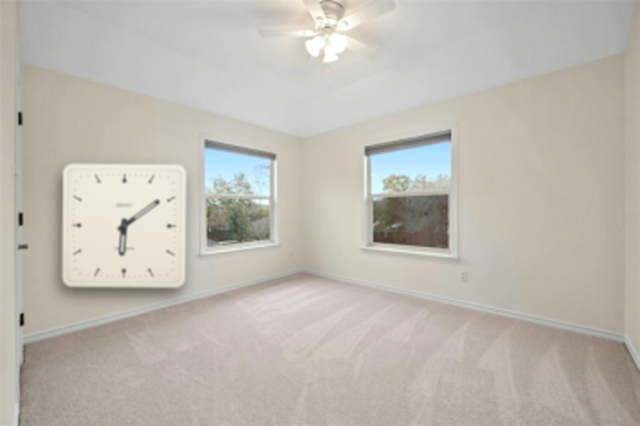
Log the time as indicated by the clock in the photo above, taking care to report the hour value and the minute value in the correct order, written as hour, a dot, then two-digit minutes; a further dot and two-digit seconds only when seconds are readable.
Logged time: 6.09
